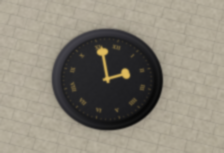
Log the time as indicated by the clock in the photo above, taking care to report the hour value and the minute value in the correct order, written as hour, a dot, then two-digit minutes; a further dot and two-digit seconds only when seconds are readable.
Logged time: 1.56
